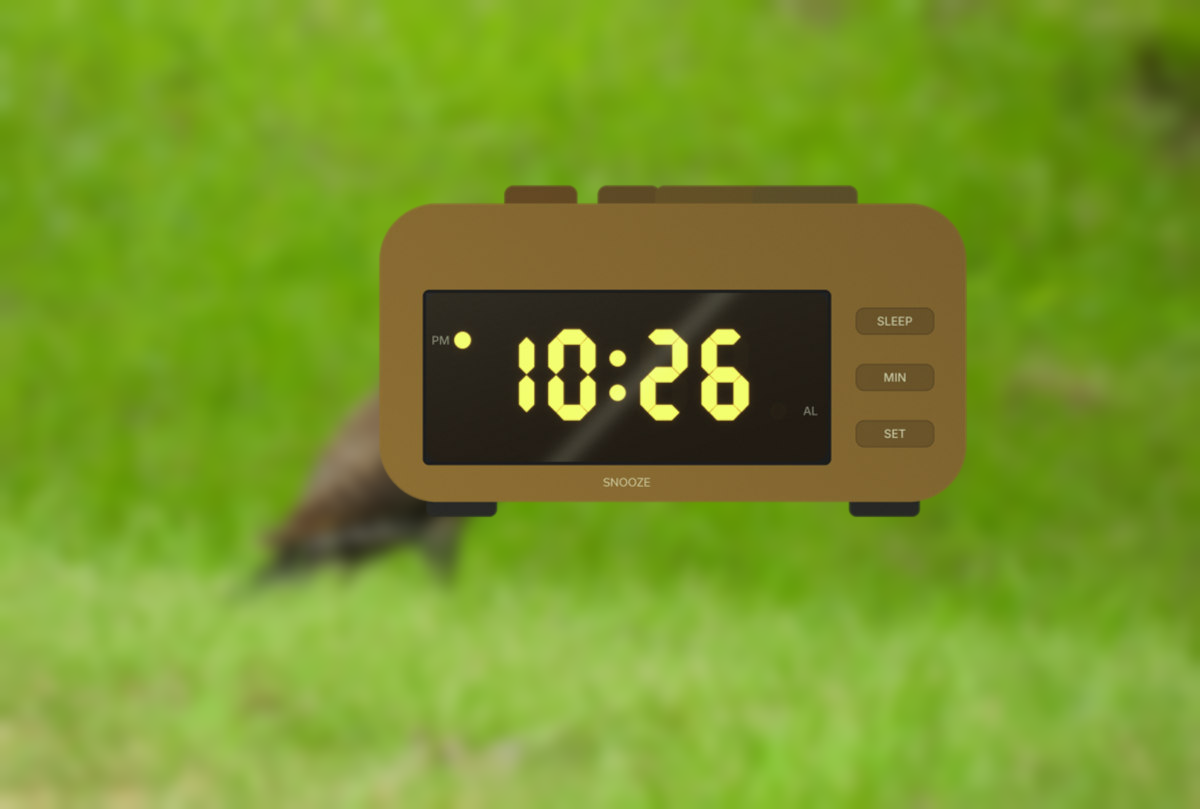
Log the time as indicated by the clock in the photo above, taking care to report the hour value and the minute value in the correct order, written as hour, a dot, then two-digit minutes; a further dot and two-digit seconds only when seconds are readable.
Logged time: 10.26
